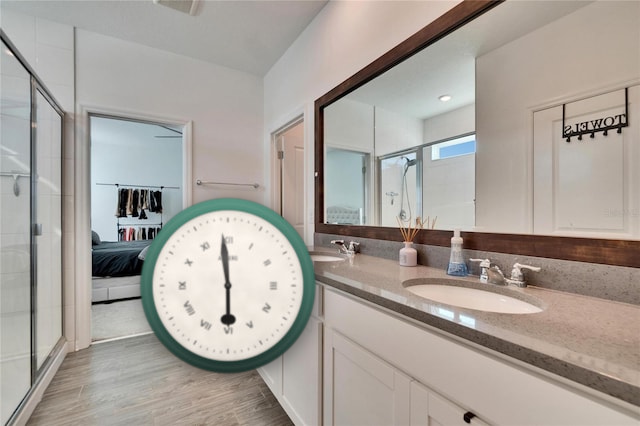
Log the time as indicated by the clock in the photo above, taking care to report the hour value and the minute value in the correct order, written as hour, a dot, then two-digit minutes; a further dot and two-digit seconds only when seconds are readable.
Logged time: 5.59
